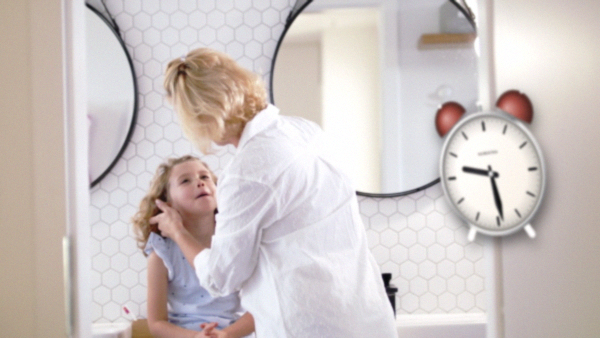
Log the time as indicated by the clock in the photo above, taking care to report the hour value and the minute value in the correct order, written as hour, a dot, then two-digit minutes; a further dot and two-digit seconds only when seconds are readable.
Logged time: 9.29
